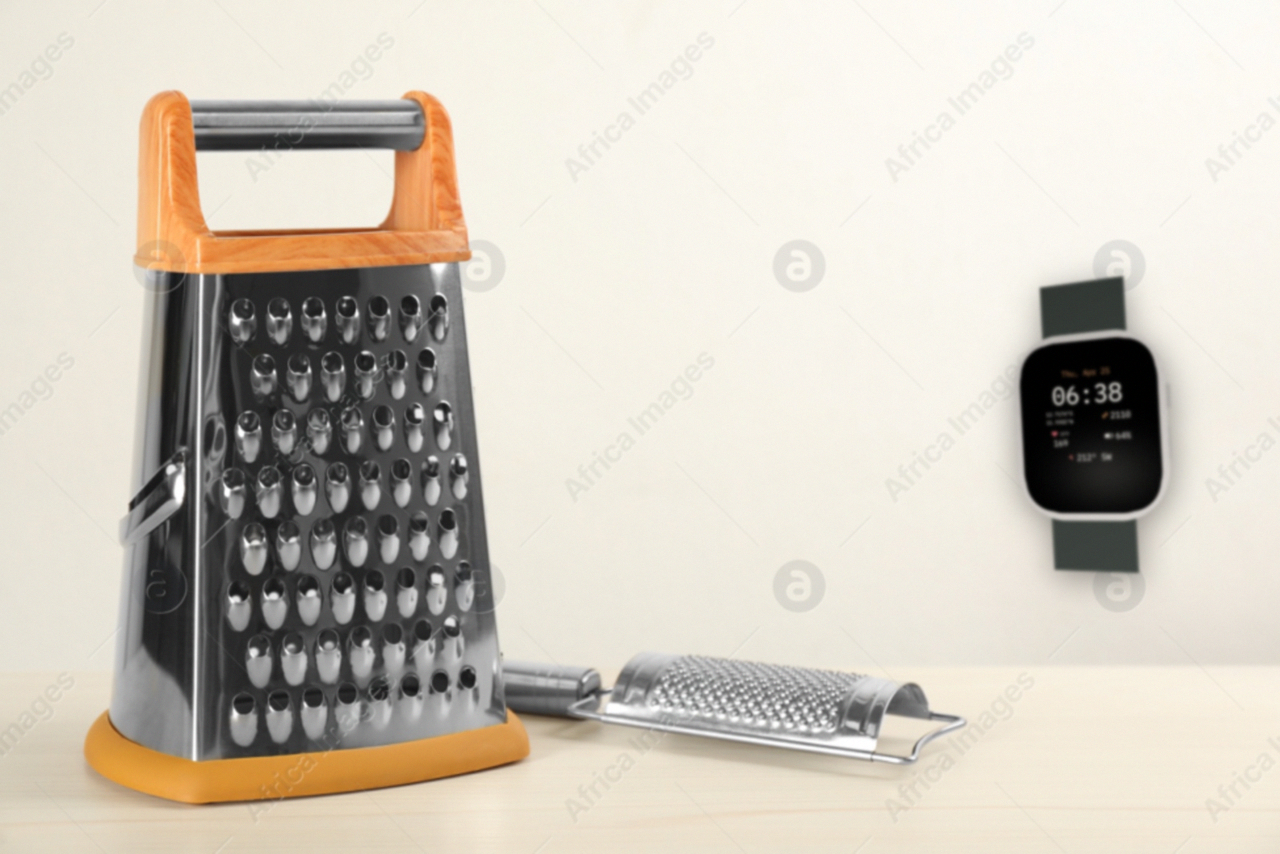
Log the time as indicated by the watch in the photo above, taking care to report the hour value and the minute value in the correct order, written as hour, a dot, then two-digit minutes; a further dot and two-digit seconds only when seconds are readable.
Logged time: 6.38
